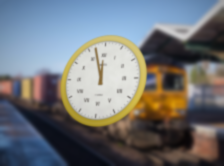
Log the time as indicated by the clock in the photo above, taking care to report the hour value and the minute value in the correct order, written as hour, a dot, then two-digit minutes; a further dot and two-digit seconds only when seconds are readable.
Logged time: 11.57
